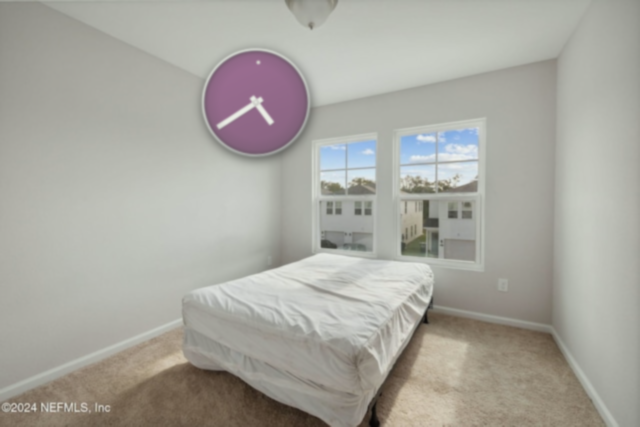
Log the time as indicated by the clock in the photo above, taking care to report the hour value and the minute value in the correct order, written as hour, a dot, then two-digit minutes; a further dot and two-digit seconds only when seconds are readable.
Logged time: 4.39
